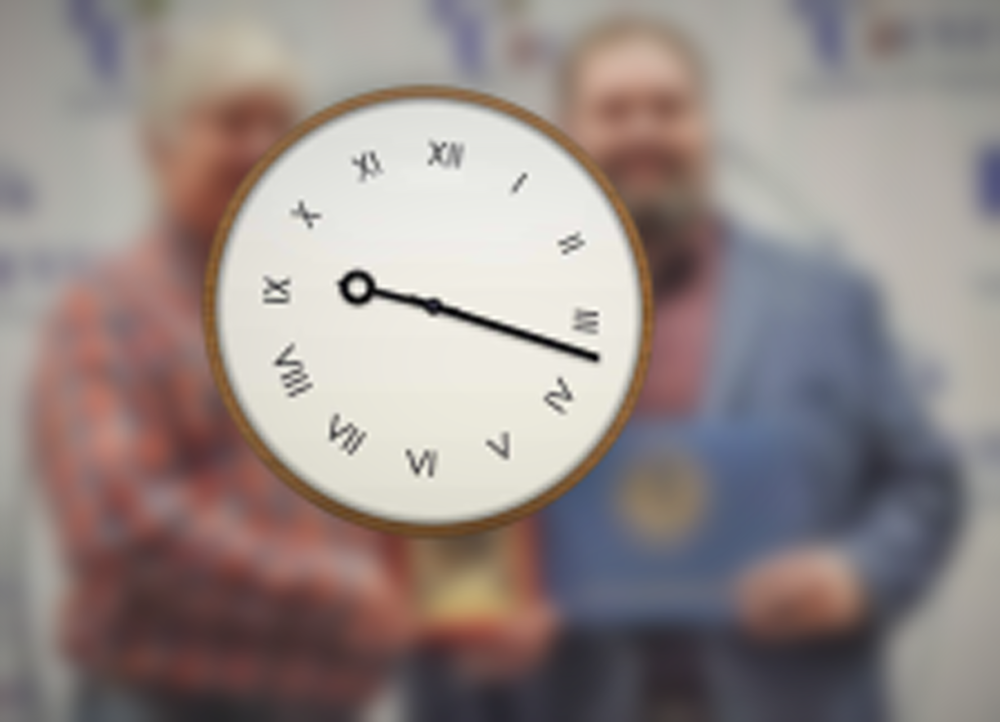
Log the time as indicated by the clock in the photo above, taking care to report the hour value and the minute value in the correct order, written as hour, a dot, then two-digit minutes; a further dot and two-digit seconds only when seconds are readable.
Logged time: 9.17
